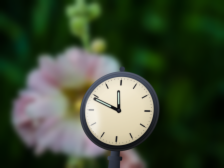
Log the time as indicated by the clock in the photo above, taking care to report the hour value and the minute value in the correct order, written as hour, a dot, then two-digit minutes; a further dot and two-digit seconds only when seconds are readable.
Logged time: 11.49
